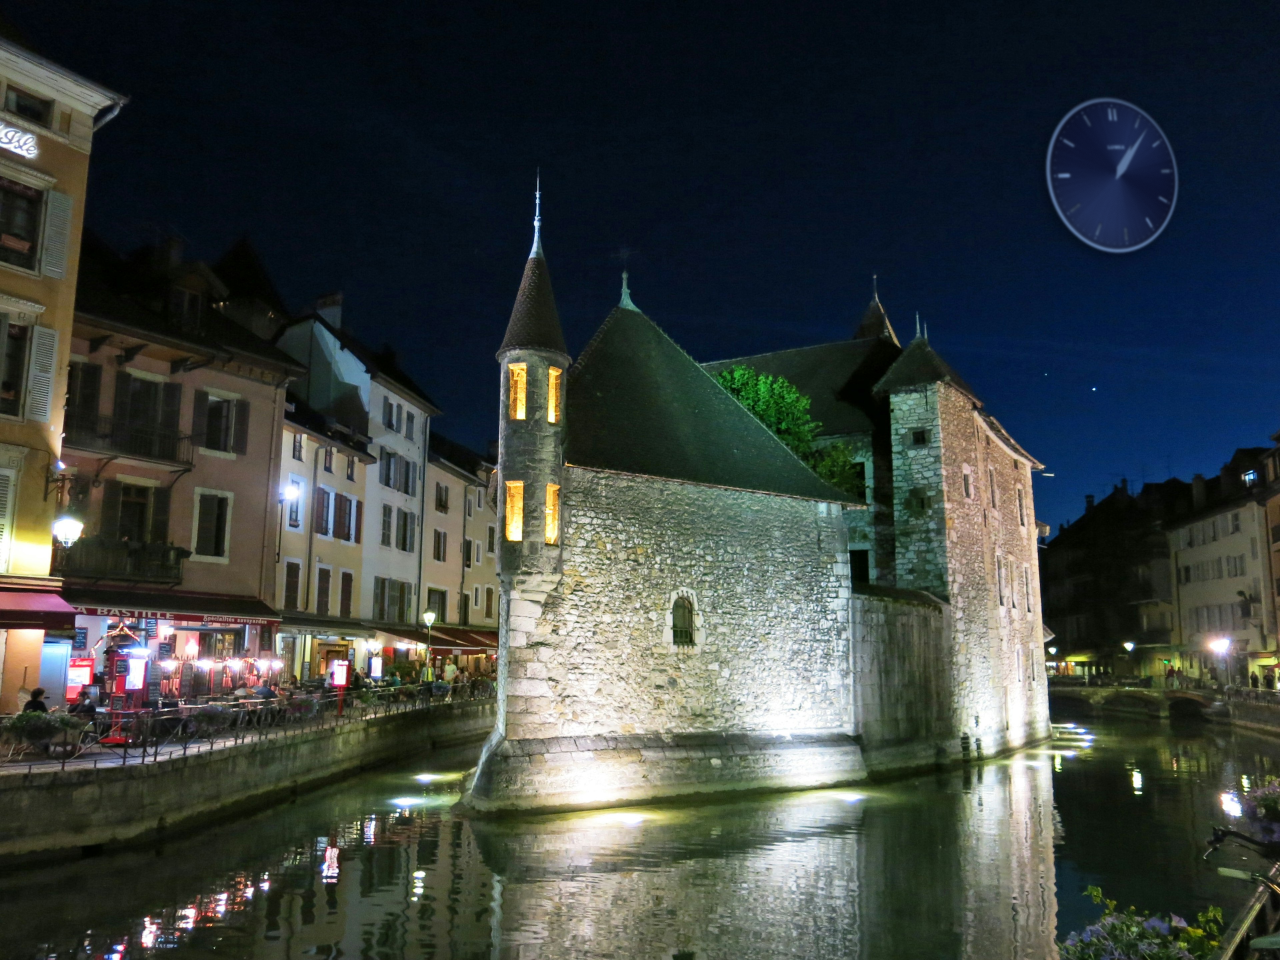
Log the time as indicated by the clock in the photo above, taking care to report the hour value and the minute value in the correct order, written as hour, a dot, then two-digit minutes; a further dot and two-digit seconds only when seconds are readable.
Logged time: 1.07
